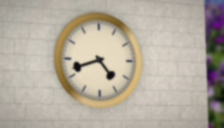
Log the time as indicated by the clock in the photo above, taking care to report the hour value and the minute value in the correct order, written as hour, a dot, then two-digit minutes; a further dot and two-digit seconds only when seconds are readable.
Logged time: 4.42
